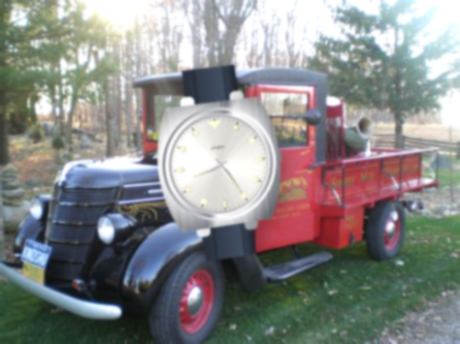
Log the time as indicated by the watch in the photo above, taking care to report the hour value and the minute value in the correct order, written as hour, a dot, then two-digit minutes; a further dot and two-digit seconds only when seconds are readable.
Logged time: 8.25
